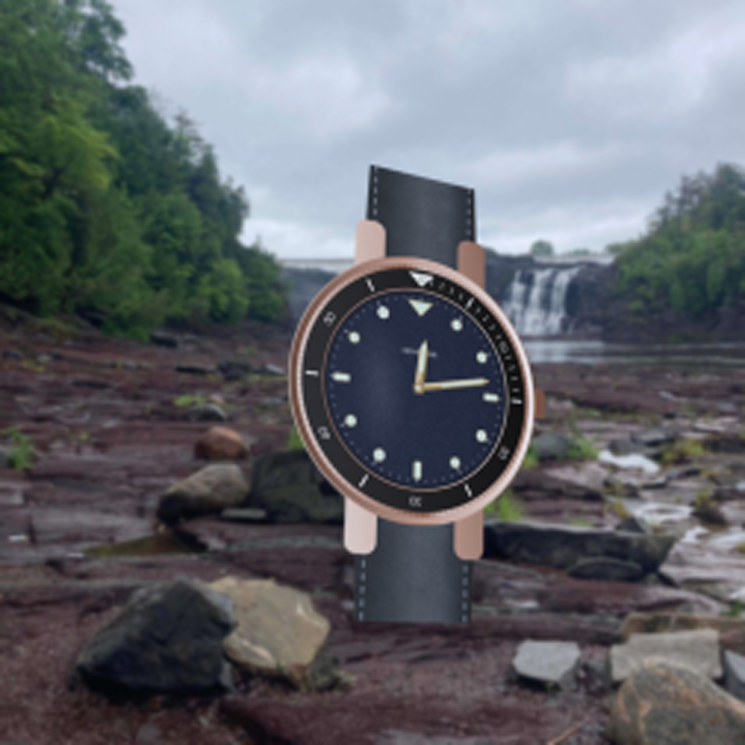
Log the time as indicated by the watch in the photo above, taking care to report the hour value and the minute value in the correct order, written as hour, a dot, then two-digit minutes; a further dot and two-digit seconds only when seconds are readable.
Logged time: 12.13
